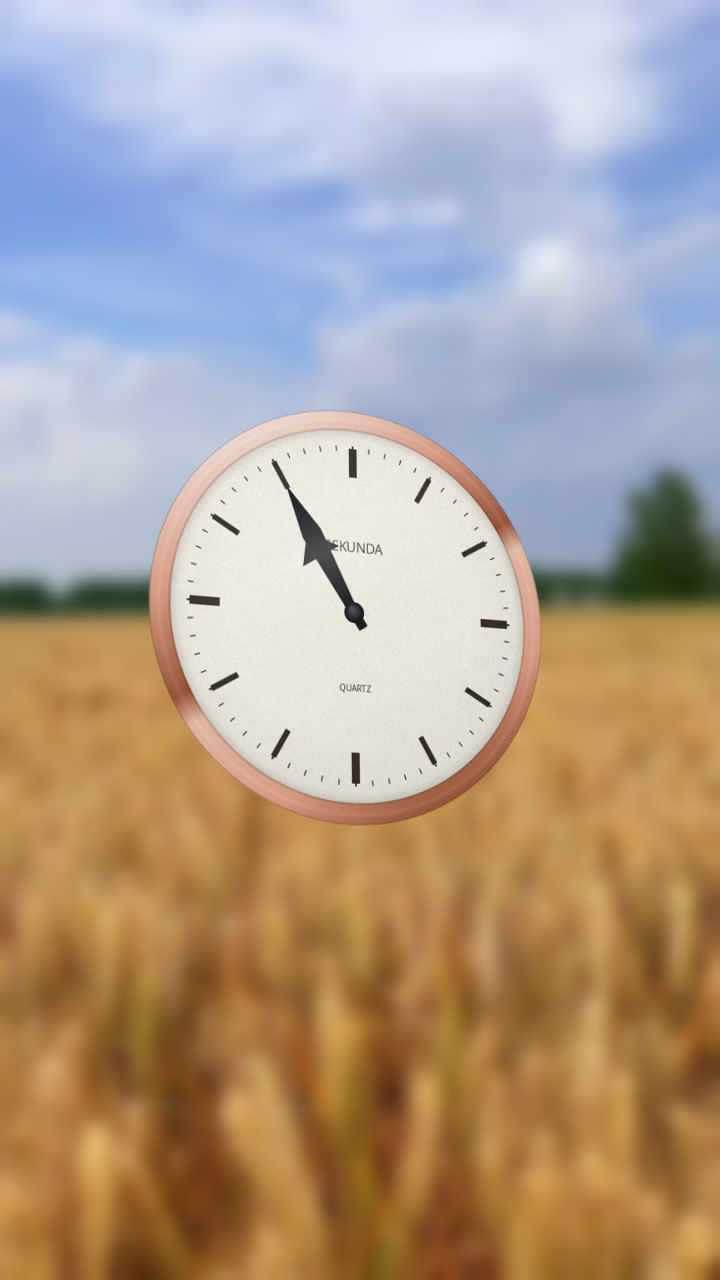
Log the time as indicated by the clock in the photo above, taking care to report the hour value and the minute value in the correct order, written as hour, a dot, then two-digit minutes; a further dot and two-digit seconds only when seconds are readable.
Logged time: 10.55
